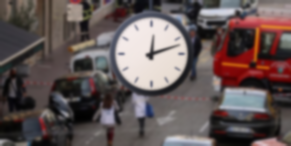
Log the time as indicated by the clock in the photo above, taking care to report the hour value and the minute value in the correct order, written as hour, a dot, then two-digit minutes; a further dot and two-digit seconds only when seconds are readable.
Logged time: 12.12
